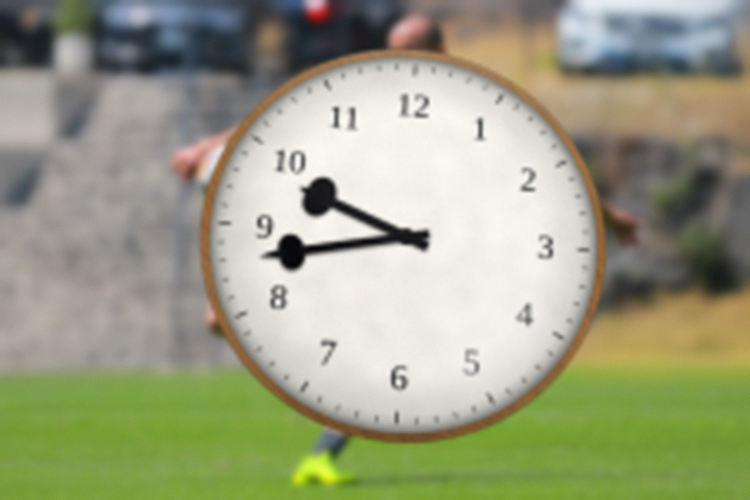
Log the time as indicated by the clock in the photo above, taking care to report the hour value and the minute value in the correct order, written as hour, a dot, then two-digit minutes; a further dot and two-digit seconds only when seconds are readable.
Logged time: 9.43
